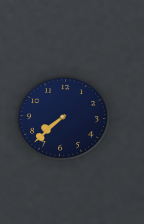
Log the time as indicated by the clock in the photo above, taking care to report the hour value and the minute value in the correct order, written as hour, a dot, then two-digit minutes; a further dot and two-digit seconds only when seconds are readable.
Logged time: 7.37
